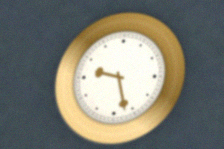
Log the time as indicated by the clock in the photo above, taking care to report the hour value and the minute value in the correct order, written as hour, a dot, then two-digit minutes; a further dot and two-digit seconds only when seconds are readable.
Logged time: 9.27
